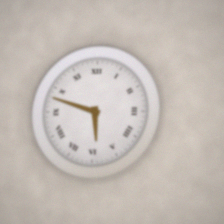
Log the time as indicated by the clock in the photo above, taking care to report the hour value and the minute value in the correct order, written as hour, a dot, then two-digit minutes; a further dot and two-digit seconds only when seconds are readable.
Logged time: 5.48
